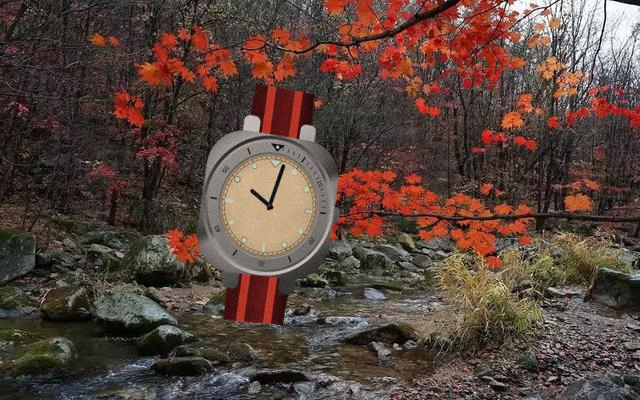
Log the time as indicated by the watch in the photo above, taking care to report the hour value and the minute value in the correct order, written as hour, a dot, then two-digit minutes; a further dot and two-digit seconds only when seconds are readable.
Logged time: 10.02
